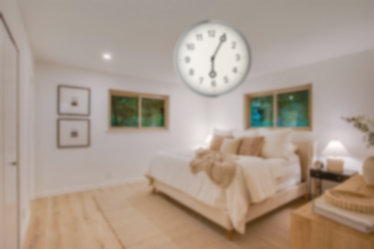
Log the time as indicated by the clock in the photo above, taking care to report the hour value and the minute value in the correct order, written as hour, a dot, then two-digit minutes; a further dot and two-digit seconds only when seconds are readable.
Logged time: 6.05
